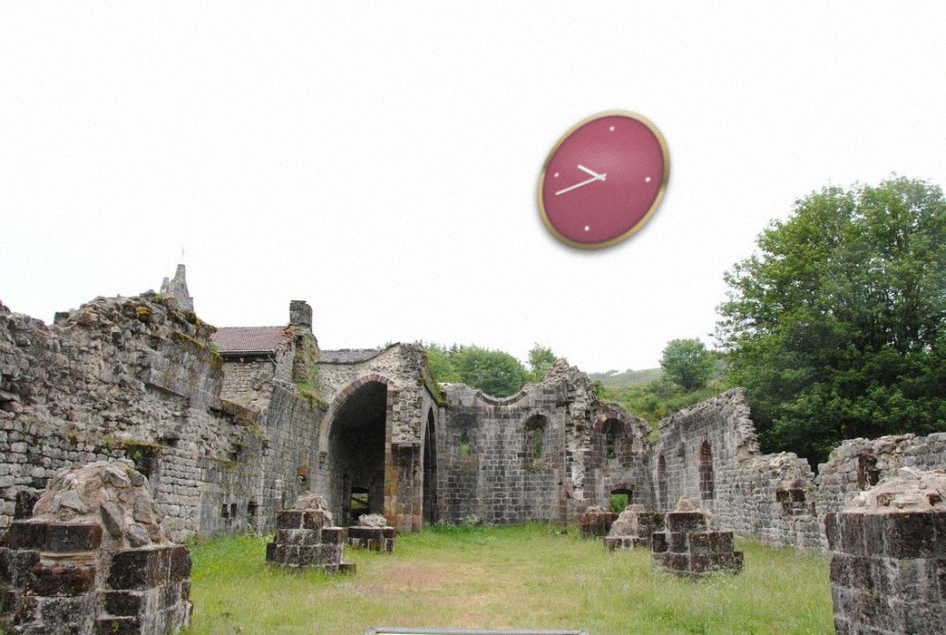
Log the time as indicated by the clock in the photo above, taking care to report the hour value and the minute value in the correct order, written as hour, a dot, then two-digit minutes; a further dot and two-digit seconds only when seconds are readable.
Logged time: 9.41
